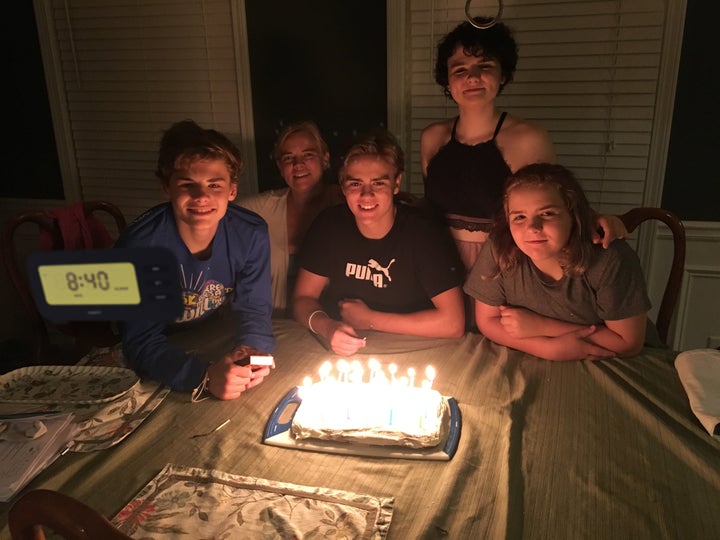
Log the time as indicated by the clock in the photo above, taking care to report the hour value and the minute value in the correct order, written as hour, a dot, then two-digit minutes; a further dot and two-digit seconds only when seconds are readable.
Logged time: 8.40
